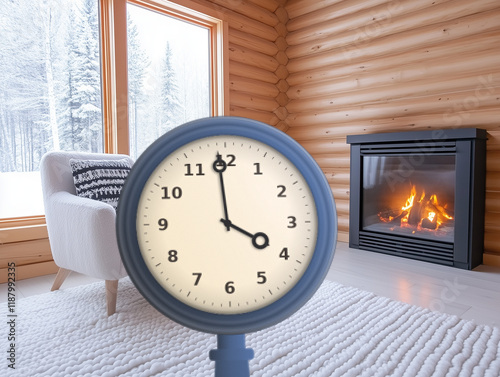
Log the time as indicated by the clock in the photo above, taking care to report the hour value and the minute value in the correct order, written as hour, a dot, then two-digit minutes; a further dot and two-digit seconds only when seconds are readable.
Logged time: 3.59
